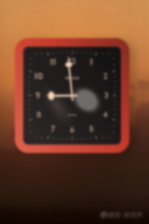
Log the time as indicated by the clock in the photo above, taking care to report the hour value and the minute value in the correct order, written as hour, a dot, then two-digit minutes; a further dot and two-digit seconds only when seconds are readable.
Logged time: 8.59
